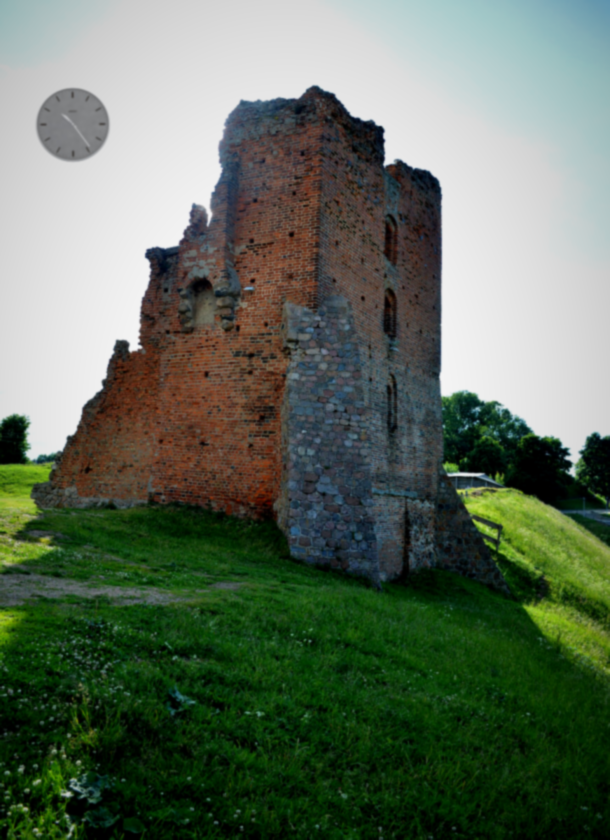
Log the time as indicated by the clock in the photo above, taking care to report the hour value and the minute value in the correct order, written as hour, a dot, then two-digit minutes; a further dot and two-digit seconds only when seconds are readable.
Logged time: 10.24
